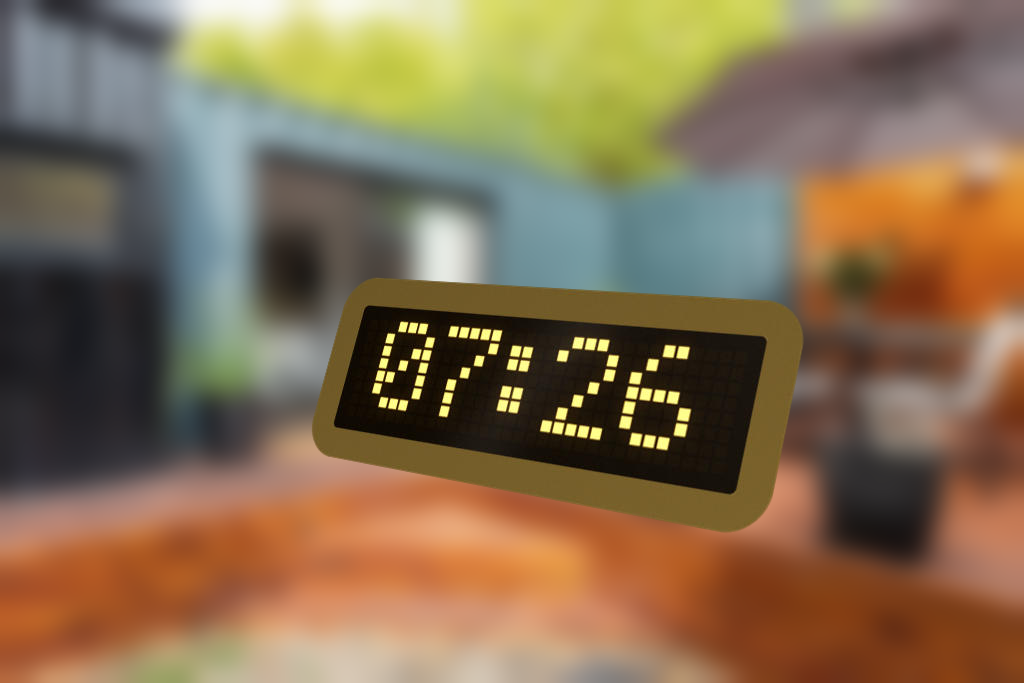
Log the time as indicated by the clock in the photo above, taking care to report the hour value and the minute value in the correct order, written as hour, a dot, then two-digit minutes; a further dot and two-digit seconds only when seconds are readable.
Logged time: 7.26
